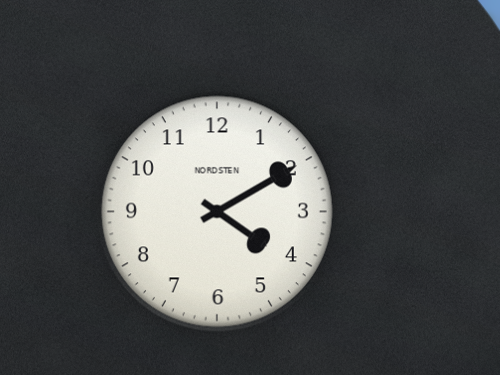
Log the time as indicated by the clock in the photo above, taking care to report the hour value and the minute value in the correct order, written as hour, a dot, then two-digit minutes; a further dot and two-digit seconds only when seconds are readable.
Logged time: 4.10
